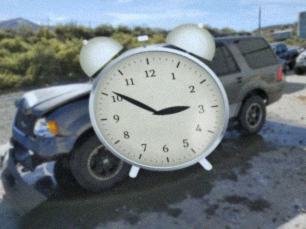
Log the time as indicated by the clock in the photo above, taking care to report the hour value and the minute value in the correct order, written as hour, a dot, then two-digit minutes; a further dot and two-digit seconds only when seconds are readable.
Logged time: 2.51
